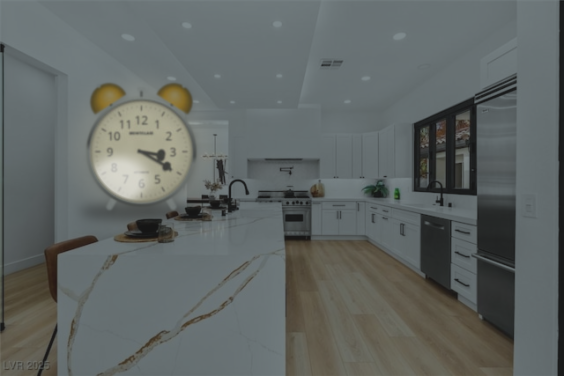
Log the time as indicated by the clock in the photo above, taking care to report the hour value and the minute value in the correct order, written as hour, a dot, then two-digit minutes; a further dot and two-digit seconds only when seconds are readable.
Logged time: 3.20
